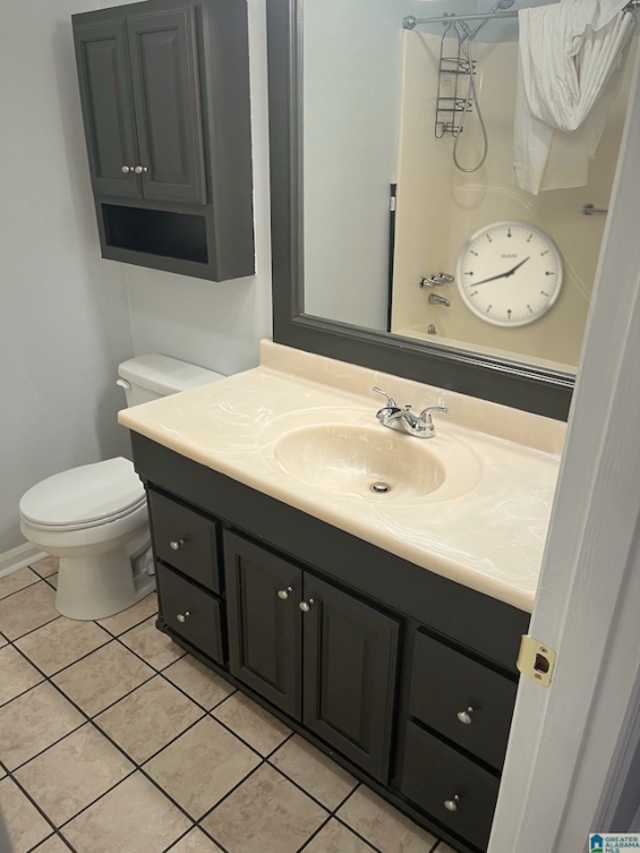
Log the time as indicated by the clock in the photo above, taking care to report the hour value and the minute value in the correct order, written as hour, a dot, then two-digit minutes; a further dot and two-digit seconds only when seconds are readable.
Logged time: 1.42
